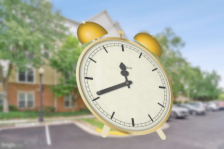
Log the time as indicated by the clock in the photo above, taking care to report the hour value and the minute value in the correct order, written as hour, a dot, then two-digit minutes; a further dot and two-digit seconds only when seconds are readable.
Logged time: 11.41
